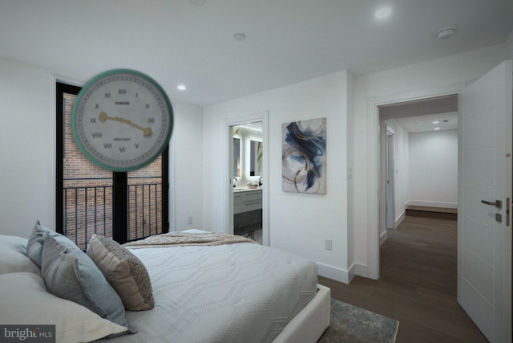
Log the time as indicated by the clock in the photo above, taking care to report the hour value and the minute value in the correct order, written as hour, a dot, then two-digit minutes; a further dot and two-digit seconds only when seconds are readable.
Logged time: 9.19
